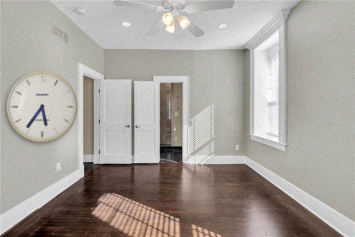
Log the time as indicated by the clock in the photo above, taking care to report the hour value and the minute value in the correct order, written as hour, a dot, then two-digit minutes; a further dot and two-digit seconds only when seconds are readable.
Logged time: 5.36
